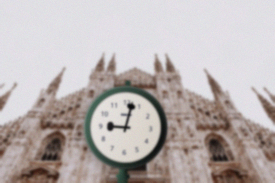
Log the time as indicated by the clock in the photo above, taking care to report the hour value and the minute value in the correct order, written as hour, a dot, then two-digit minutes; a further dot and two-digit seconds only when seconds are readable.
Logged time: 9.02
